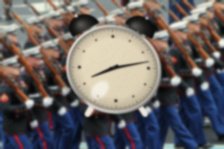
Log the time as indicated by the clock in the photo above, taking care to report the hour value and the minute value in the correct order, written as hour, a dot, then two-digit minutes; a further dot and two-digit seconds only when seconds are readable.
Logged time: 8.13
